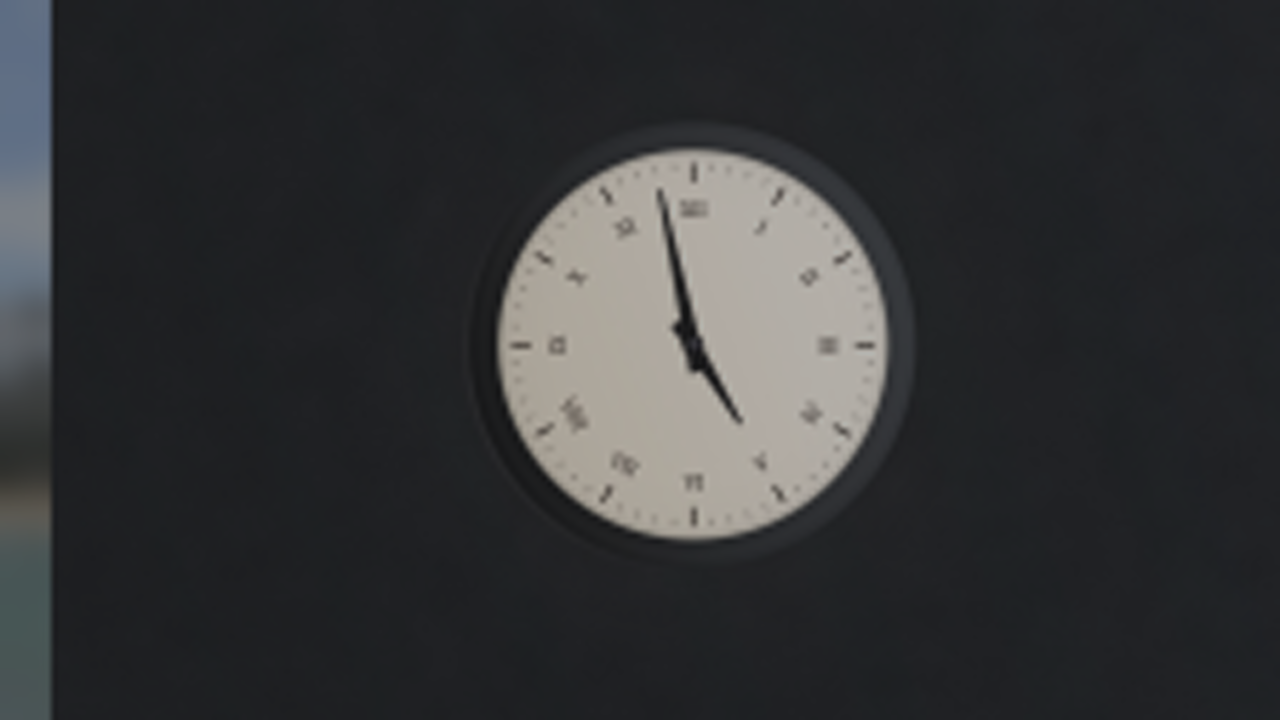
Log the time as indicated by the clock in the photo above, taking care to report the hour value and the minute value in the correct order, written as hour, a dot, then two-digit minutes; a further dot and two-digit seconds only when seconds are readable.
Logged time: 4.58
